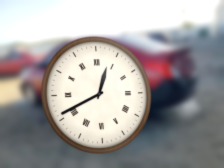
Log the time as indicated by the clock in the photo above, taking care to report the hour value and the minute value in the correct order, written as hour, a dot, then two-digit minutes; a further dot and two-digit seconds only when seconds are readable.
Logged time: 12.41
